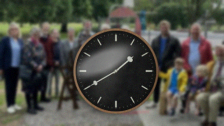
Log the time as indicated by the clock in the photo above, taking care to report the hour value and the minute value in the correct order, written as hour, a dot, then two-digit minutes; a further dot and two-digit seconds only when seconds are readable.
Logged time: 1.40
